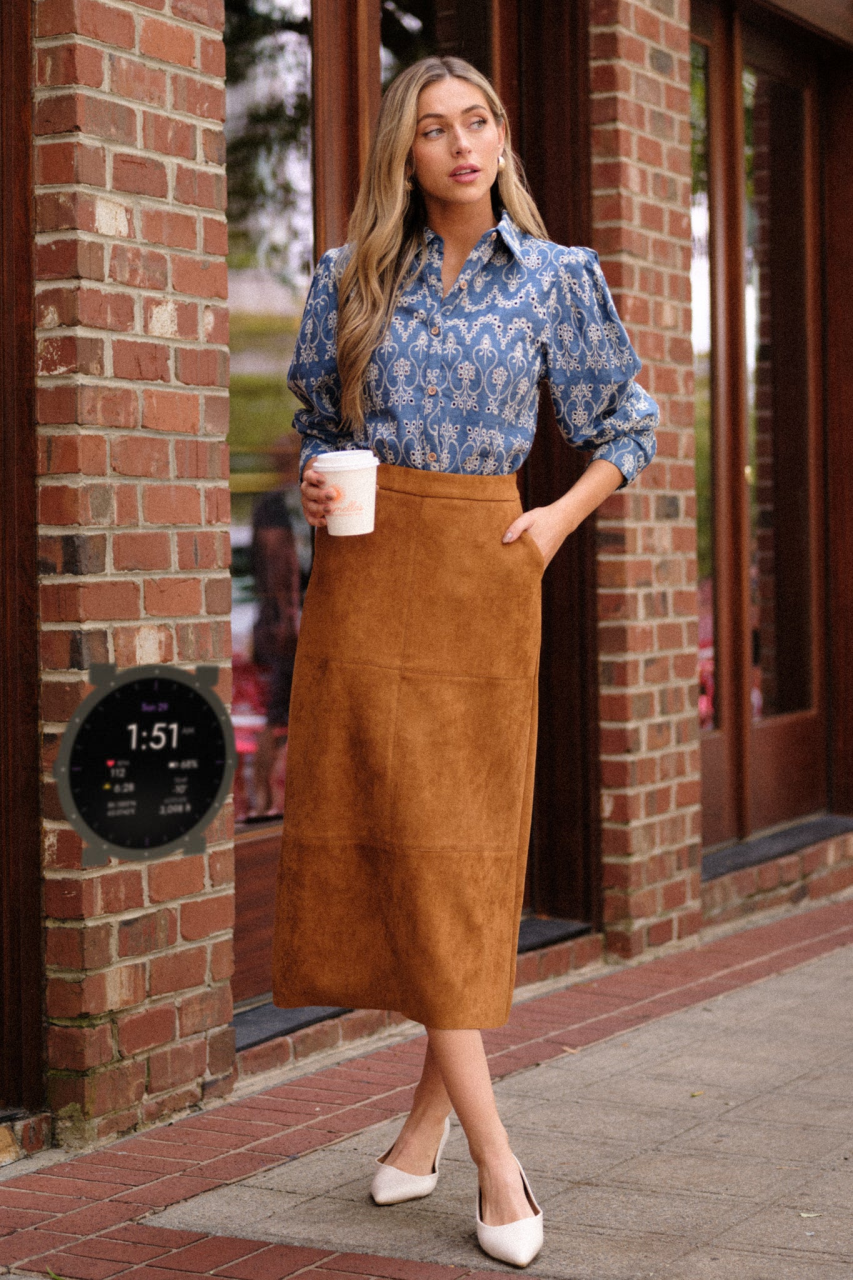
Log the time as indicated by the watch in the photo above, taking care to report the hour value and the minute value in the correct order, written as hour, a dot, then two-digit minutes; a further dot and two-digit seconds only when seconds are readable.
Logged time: 1.51
